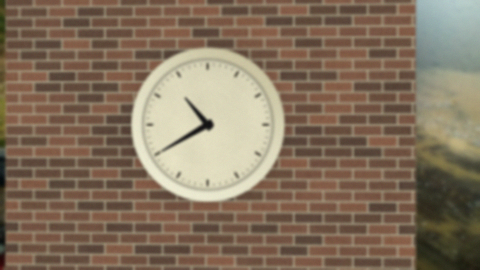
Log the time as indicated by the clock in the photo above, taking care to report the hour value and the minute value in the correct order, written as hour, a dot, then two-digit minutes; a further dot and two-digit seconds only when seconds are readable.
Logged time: 10.40
